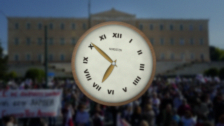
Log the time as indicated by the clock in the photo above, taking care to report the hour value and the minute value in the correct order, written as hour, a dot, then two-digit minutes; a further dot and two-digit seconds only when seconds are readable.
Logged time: 6.51
